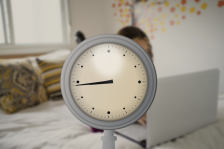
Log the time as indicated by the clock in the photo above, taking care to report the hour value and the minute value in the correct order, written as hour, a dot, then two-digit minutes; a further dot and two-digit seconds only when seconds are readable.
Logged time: 8.44
